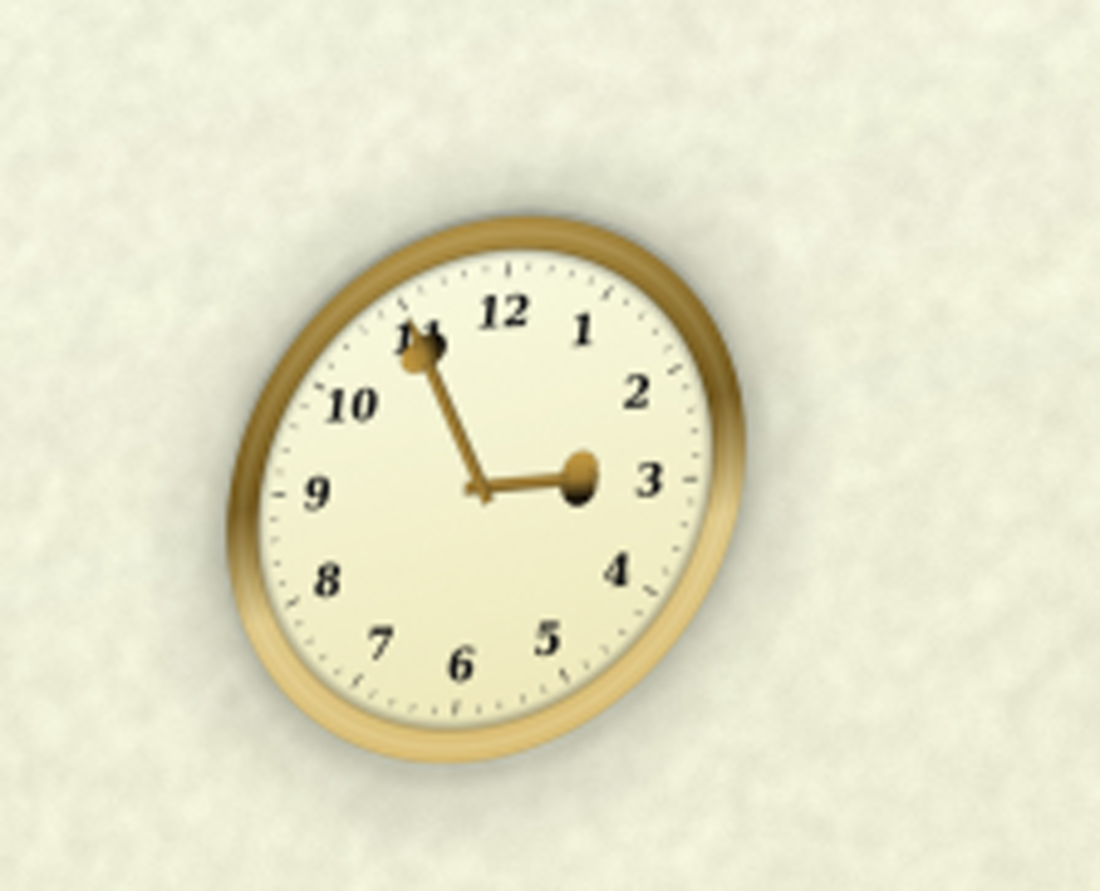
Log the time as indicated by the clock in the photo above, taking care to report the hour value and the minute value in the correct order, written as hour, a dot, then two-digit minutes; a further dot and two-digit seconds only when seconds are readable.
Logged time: 2.55
